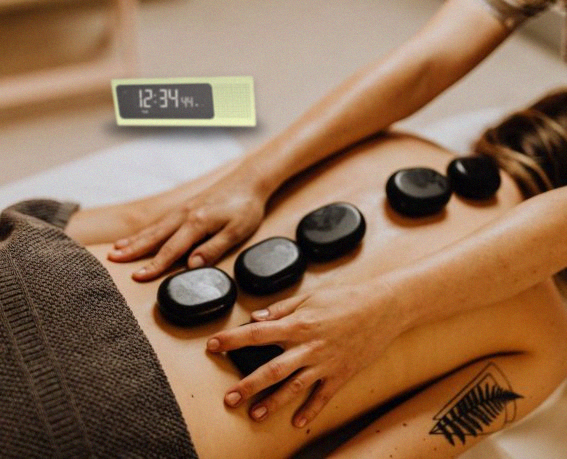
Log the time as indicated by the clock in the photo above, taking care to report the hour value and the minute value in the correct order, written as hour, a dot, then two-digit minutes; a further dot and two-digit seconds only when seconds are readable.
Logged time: 12.34
